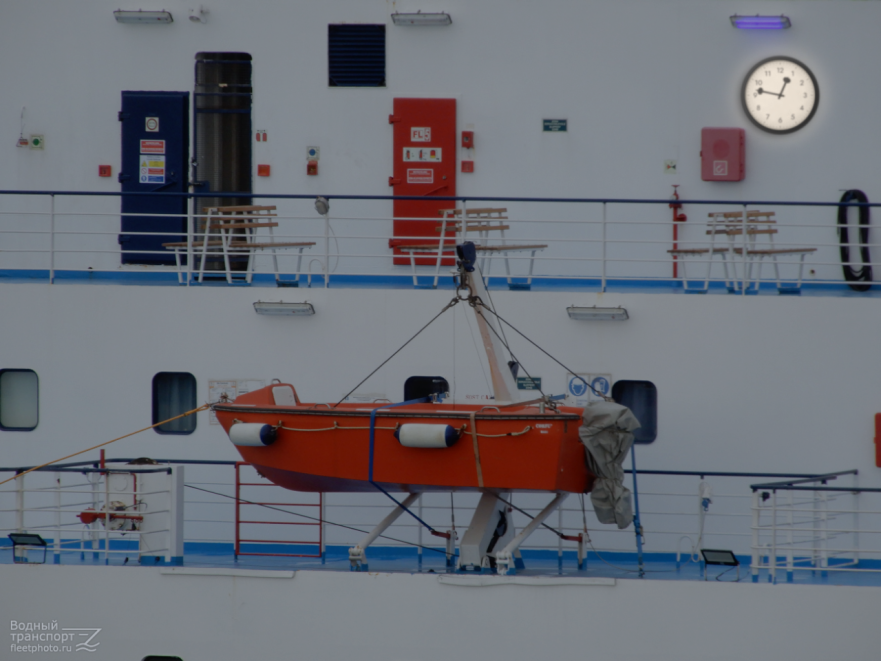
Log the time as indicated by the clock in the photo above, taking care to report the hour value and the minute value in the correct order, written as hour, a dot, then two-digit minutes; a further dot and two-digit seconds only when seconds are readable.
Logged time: 12.47
